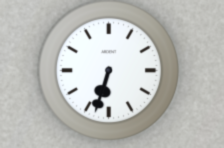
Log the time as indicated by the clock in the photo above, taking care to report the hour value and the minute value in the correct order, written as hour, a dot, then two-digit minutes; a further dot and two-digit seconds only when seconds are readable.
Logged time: 6.33
